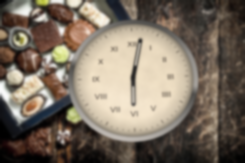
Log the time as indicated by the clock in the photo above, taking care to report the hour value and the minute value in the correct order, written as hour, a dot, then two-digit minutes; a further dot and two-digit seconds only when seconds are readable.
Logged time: 6.02
